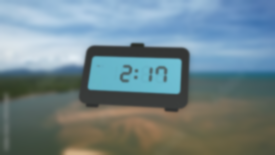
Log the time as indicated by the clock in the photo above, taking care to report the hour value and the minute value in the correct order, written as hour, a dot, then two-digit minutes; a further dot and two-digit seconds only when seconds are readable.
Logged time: 2.17
